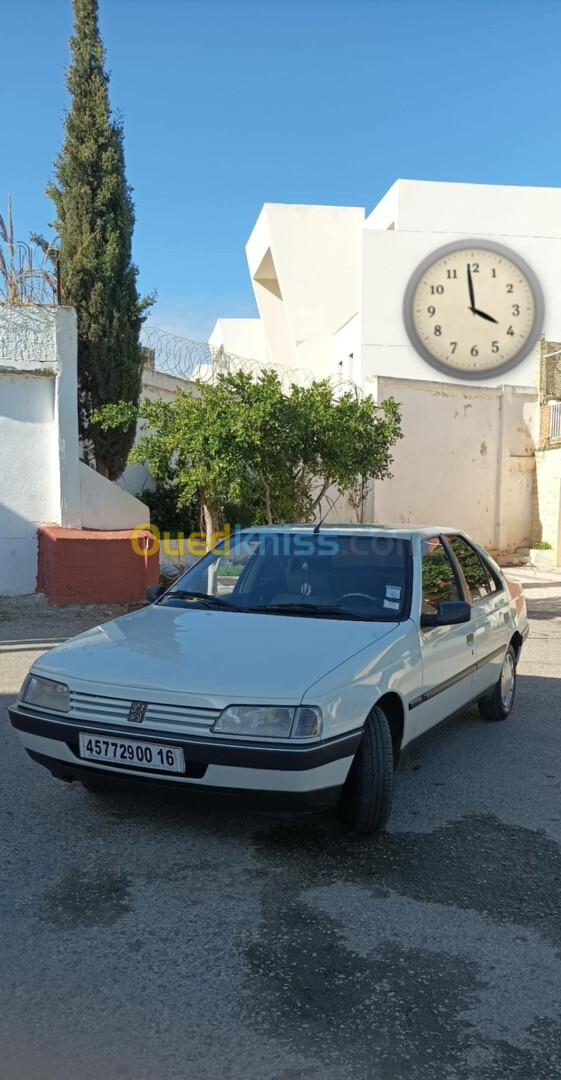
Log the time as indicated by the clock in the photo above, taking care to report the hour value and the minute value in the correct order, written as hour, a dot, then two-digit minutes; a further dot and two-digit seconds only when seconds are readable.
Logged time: 3.59
